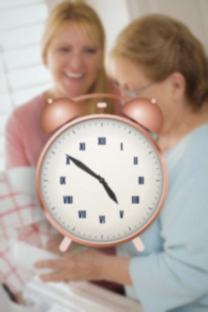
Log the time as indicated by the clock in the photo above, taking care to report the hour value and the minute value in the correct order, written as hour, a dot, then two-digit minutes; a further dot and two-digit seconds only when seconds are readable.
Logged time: 4.51
